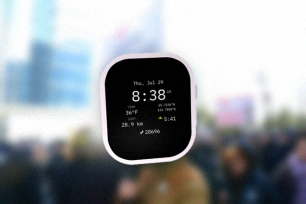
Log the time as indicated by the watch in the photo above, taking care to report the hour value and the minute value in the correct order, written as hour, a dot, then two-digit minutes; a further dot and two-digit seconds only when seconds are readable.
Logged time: 8.38
